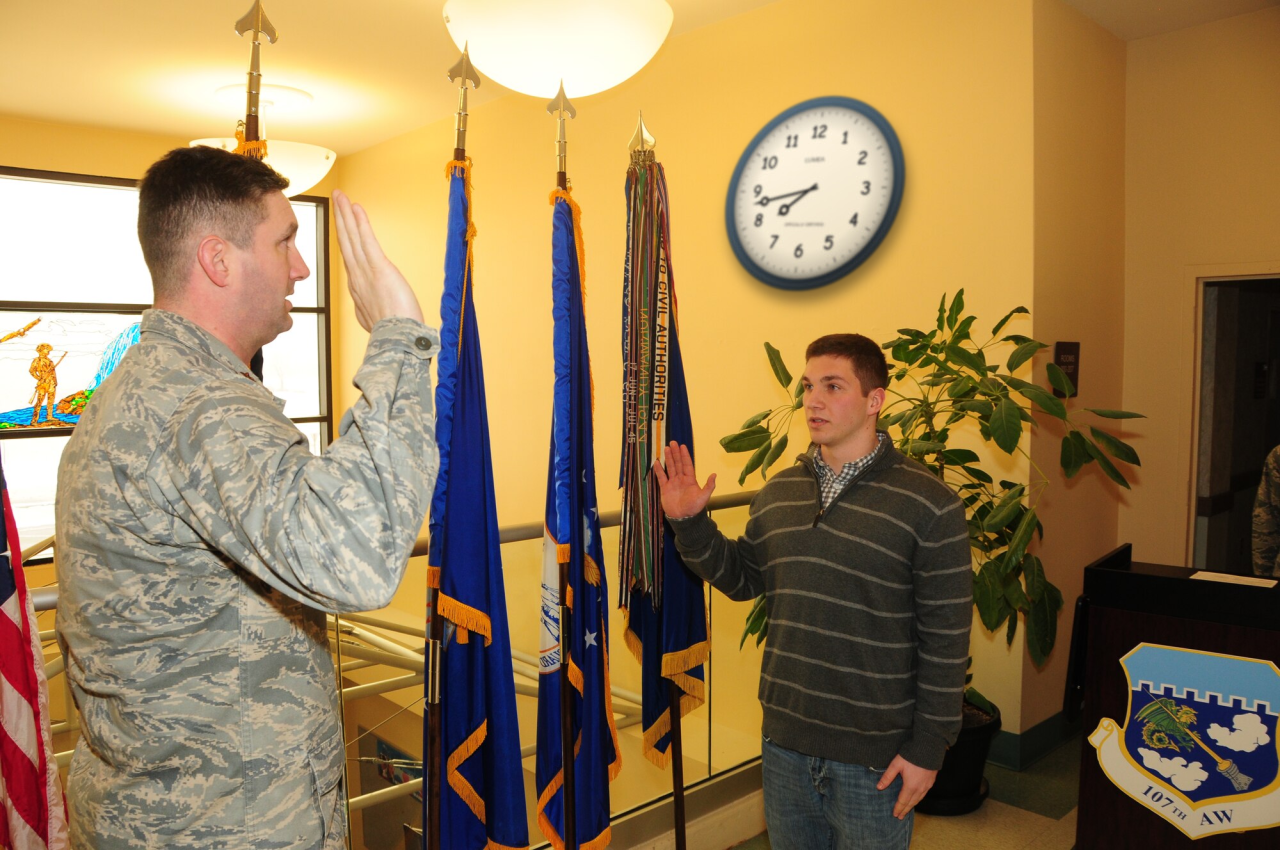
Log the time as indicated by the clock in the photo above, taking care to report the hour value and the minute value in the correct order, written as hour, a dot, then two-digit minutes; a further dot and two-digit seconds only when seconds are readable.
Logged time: 7.43
